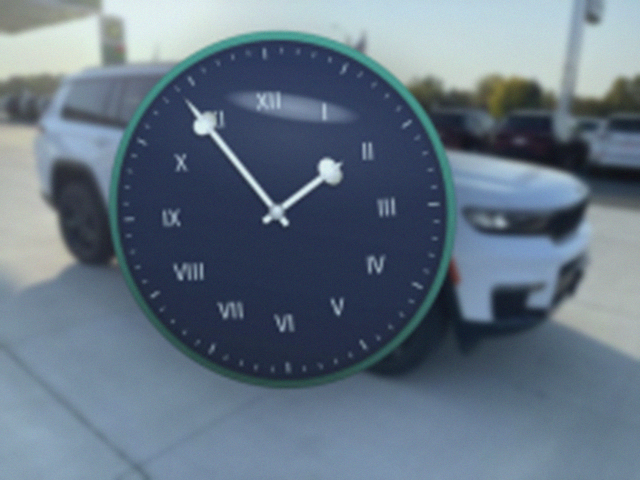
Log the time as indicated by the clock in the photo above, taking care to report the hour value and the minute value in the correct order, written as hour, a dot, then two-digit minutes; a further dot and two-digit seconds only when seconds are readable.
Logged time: 1.54
